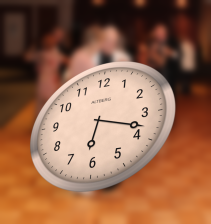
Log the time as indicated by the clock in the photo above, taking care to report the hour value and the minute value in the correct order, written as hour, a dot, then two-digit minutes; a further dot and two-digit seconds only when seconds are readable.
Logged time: 6.18
